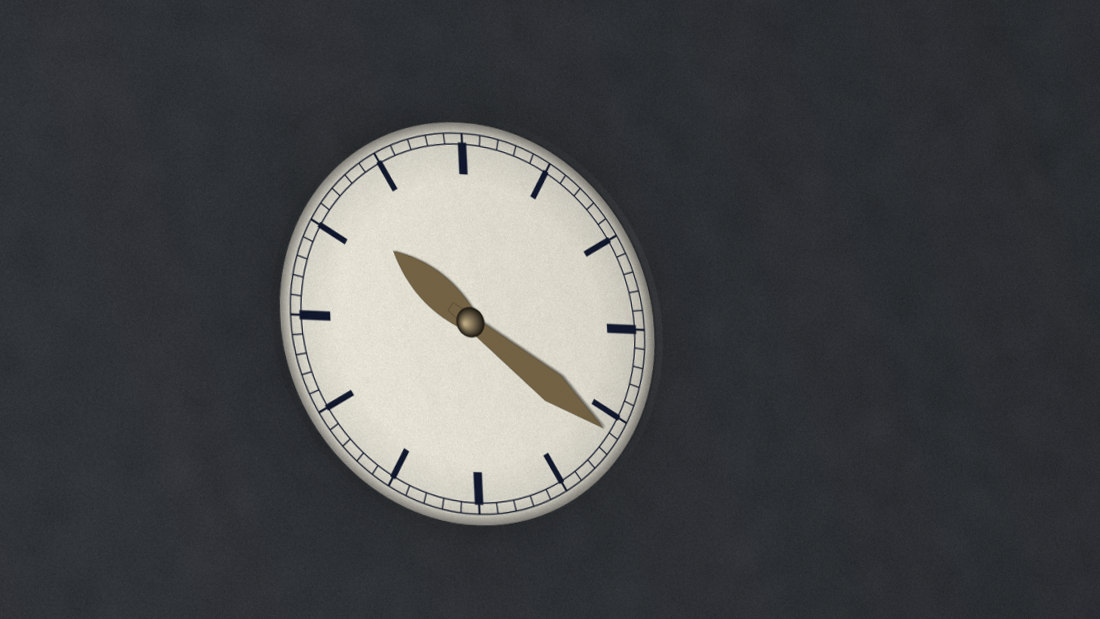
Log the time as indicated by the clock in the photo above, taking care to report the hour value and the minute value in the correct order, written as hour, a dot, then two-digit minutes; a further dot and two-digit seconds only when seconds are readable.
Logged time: 10.21
